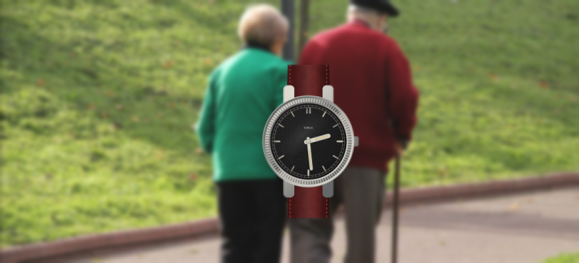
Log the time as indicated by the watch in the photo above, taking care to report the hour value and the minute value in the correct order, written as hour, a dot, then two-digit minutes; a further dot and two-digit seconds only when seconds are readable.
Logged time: 2.29
